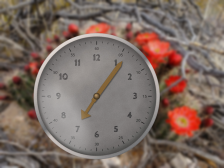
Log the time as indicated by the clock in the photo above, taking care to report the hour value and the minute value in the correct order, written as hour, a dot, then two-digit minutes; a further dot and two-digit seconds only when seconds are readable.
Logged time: 7.06
